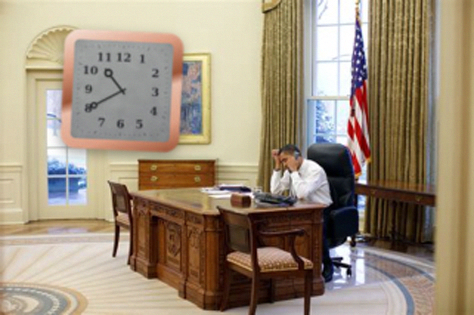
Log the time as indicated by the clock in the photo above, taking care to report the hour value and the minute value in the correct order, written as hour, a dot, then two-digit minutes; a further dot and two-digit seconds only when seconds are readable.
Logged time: 10.40
